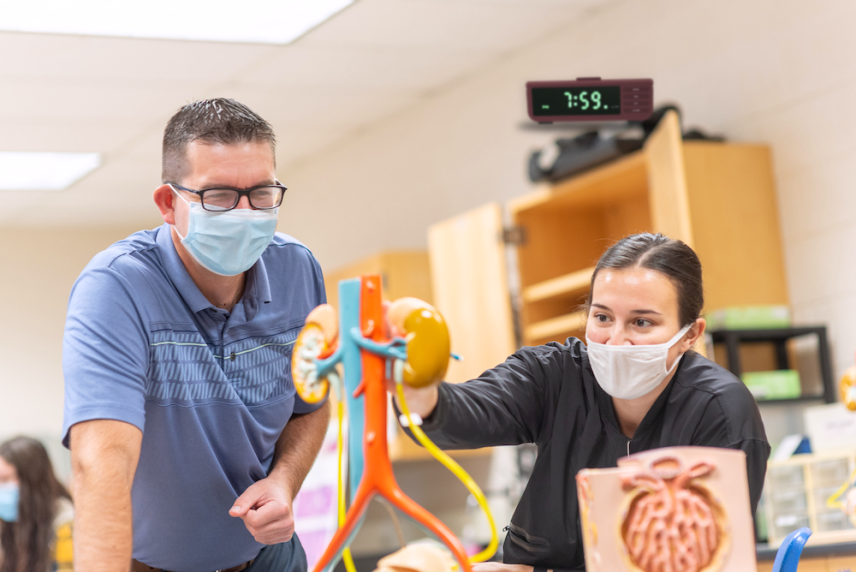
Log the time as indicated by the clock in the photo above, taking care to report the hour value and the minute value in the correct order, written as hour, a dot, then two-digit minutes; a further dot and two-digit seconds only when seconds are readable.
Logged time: 7.59
